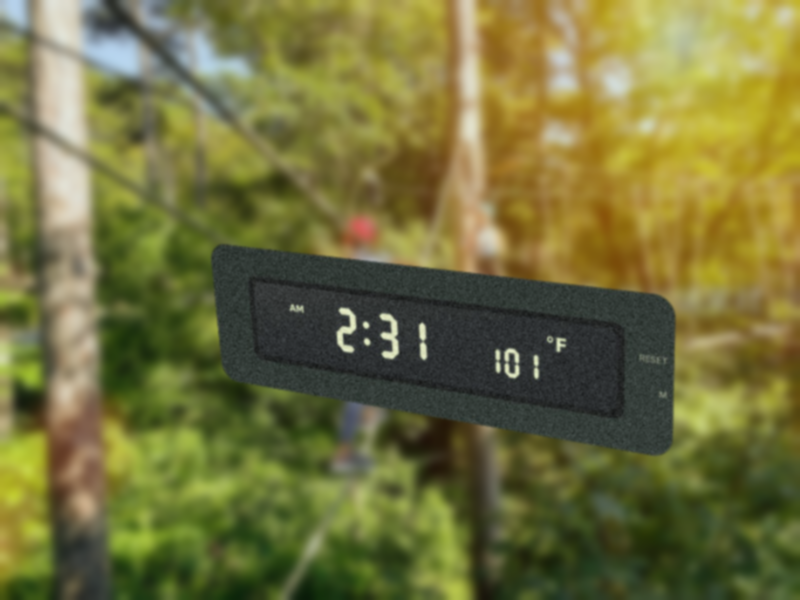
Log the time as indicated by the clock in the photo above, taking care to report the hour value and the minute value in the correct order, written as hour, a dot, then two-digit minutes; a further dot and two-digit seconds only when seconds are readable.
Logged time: 2.31
